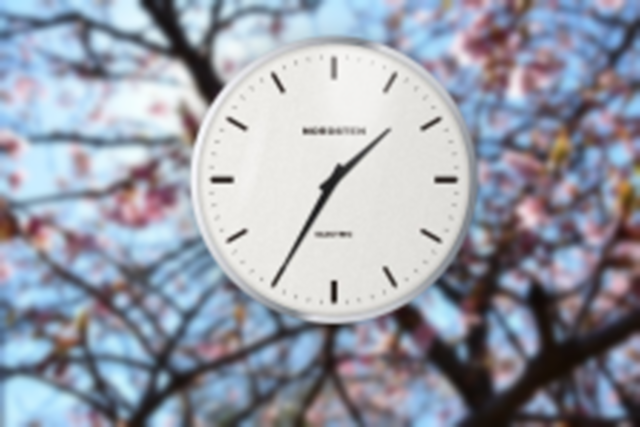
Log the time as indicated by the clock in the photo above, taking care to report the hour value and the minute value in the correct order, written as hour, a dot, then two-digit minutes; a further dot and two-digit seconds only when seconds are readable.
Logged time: 1.35
